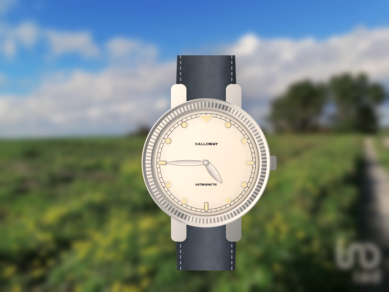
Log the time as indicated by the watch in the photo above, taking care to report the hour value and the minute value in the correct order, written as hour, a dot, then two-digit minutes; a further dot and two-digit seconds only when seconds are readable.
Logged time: 4.45
